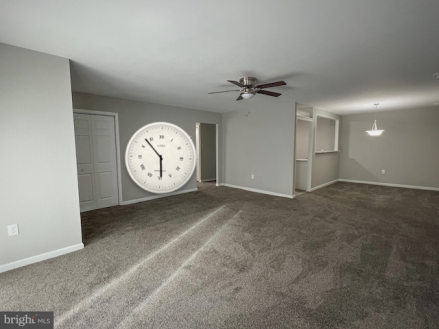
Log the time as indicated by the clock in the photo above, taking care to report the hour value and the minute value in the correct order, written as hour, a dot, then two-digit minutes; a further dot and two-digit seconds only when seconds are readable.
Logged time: 5.53
